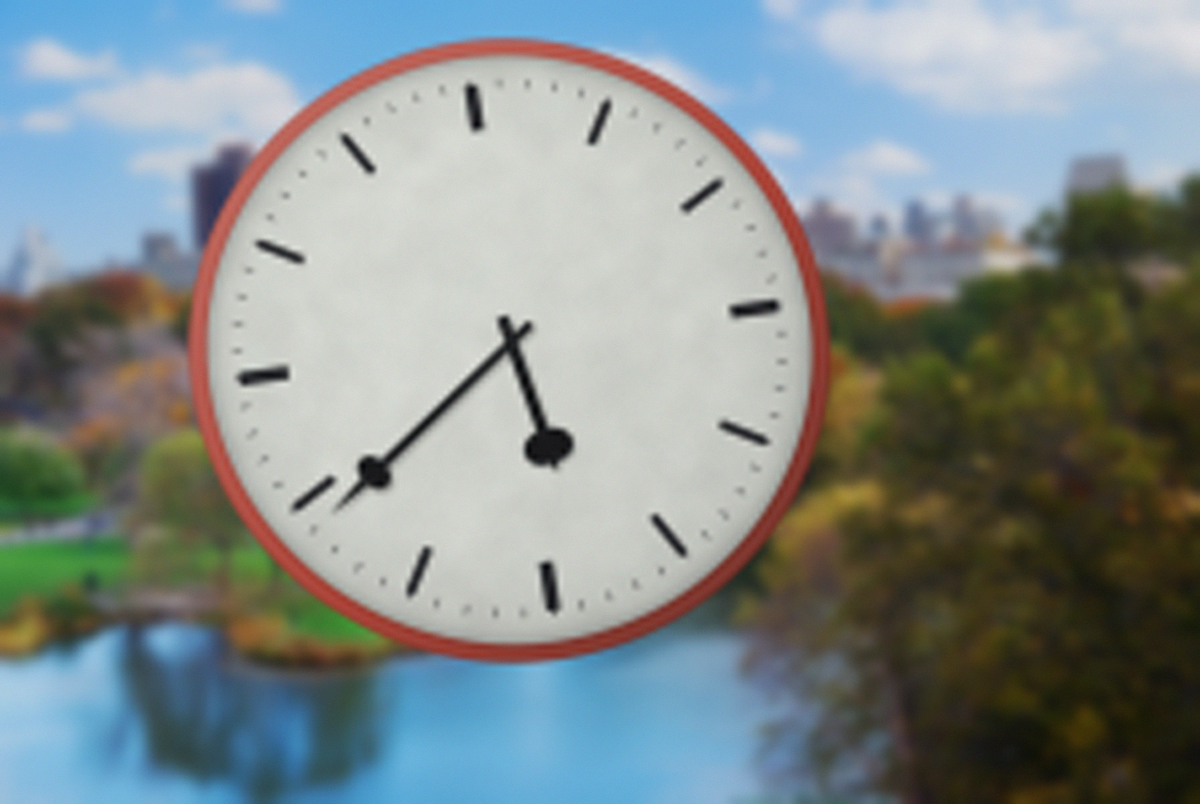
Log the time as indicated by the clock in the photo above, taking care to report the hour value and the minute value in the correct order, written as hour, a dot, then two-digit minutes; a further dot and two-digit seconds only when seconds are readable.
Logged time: 5.39
